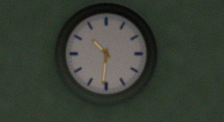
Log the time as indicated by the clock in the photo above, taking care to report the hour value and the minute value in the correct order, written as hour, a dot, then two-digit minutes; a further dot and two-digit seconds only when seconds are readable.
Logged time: 10.31
